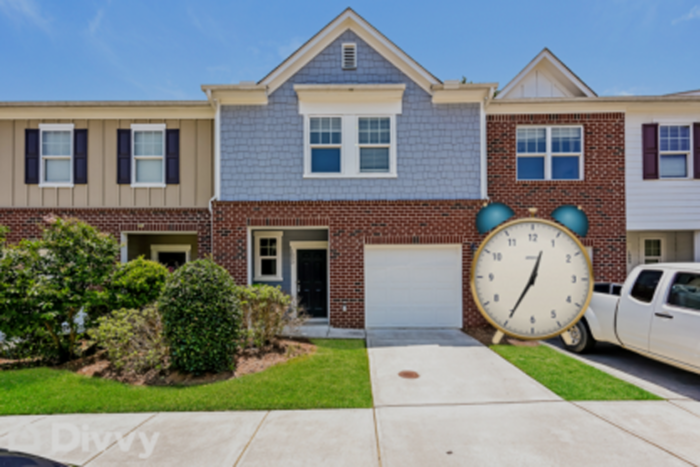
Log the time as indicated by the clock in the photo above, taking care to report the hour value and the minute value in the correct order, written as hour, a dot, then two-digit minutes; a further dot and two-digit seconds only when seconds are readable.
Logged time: 12.35
